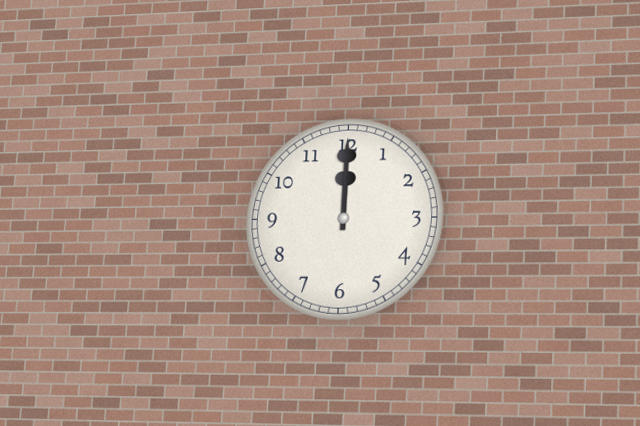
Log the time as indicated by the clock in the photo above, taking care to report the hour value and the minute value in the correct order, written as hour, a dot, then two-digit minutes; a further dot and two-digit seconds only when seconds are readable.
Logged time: 12.00
